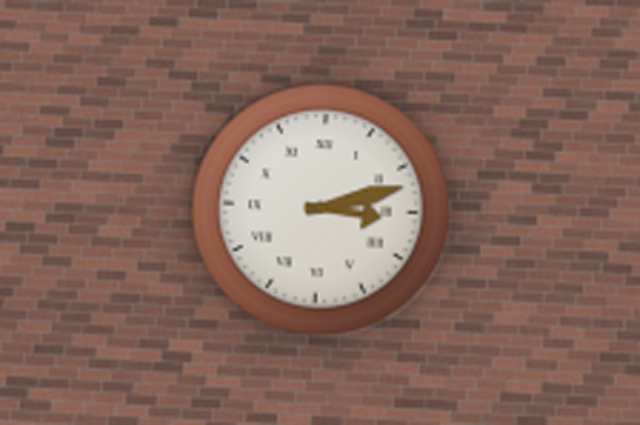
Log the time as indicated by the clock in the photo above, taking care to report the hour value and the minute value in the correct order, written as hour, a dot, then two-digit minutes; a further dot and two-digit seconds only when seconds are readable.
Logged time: 3.12
